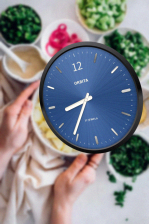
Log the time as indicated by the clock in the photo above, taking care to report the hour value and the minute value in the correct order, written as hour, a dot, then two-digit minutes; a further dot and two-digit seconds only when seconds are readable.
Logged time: 8.36
